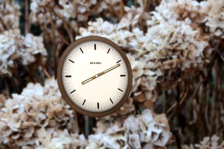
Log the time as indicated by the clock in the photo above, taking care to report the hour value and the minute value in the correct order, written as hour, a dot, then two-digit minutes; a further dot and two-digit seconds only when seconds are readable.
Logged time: 8.11
